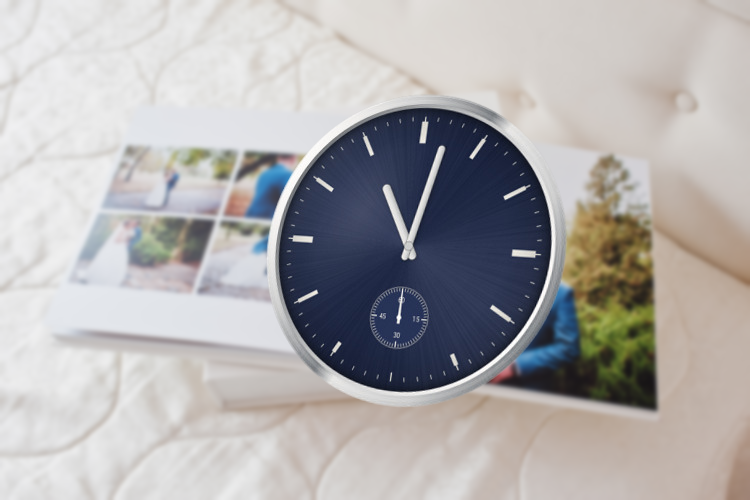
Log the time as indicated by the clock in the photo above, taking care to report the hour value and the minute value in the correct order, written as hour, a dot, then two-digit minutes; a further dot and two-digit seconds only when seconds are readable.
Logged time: 11.02
